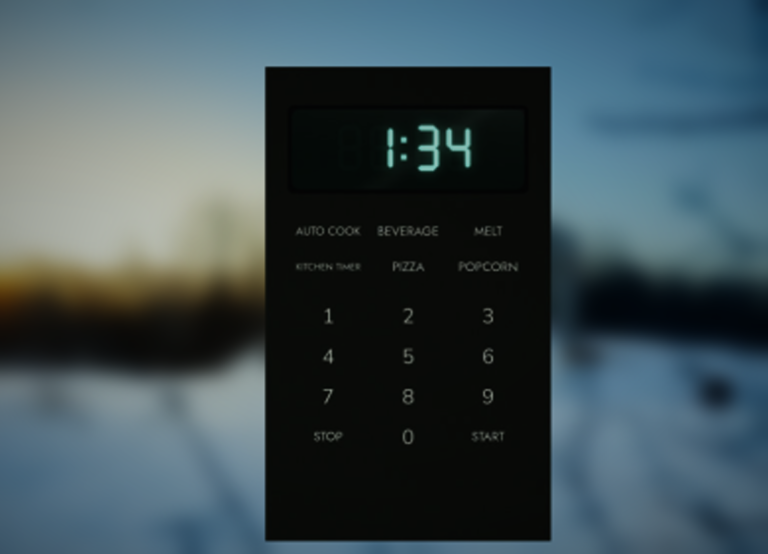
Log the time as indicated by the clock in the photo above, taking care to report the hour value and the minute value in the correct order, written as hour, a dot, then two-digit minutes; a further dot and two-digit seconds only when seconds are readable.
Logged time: 1.34
